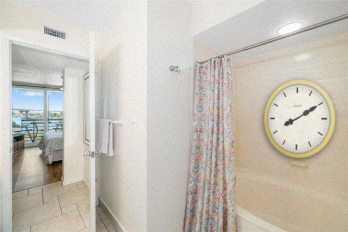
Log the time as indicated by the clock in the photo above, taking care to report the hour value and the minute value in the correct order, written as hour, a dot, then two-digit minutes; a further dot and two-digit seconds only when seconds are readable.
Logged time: 8.10
